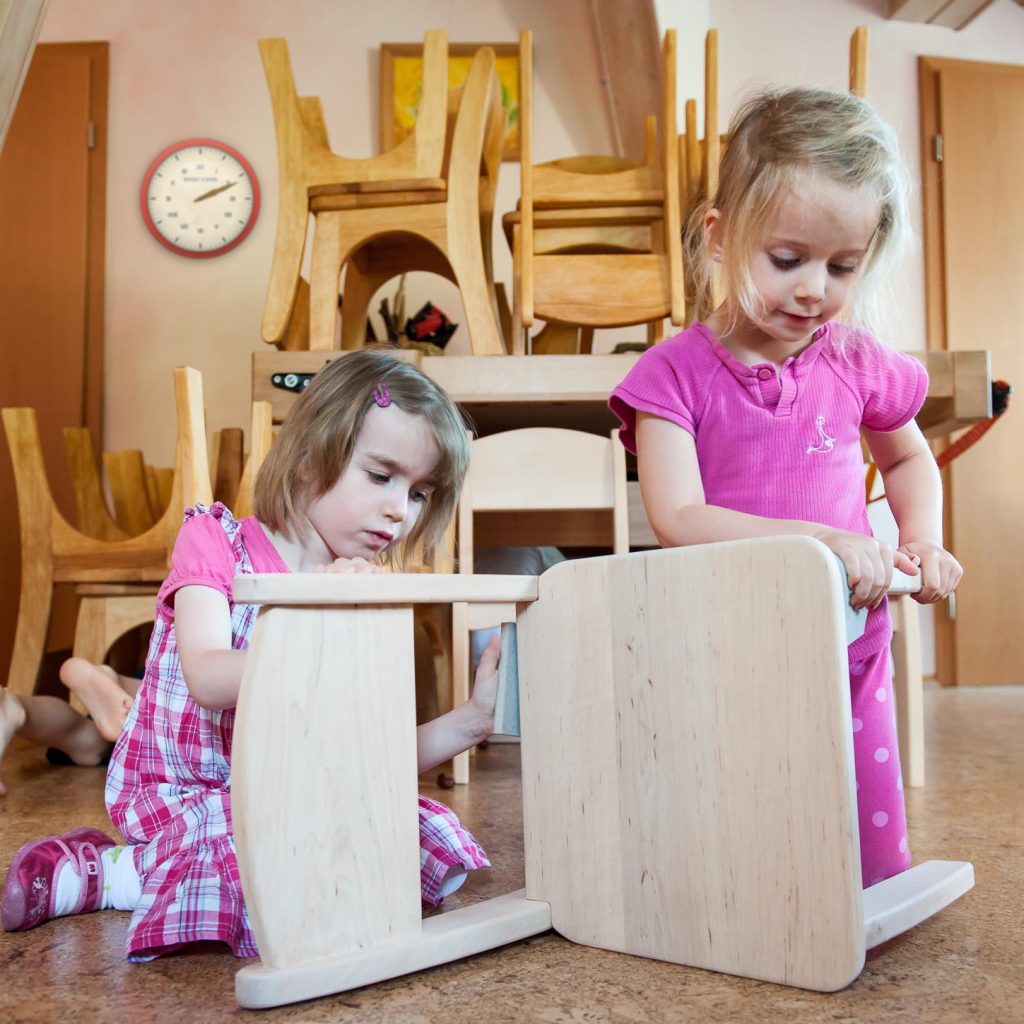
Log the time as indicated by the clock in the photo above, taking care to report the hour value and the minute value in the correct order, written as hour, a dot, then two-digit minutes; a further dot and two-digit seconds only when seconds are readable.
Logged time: 2.11
